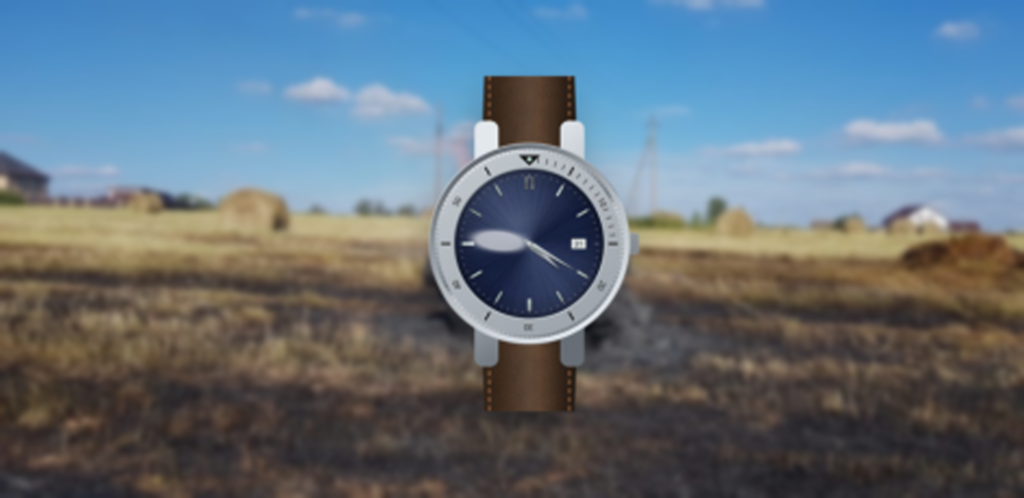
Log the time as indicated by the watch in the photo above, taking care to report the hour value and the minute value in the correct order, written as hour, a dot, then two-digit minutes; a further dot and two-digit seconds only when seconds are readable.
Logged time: 4.20
